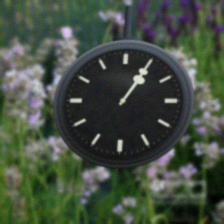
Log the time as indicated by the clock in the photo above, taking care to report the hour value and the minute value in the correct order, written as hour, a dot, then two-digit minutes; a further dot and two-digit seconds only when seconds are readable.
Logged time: 1.05
